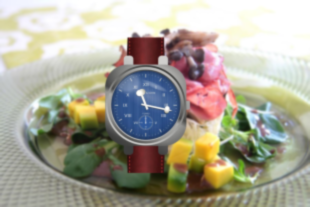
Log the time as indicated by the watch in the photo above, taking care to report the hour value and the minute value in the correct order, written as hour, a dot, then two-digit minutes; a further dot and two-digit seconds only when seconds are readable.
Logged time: 11.17
